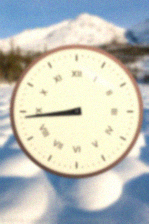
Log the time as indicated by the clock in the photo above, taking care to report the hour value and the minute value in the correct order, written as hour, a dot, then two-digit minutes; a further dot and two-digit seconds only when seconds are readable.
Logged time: 8.44
